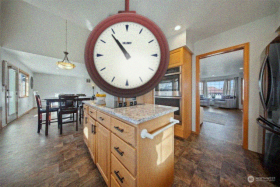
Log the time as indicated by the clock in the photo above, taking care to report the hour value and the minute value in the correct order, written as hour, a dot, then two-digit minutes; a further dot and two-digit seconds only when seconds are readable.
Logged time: 10.54
